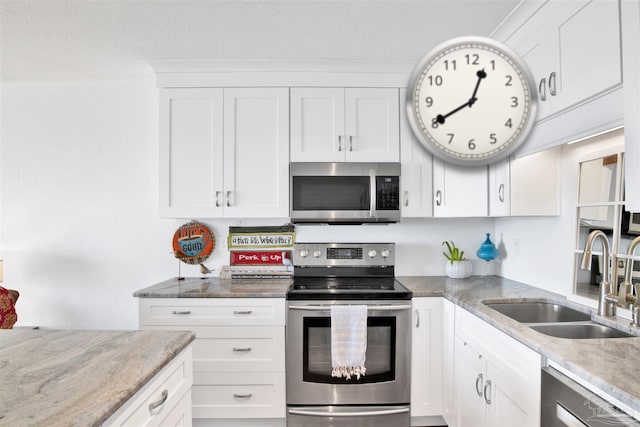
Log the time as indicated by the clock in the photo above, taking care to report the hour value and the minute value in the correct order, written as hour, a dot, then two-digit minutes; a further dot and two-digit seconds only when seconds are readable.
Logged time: 12.40
